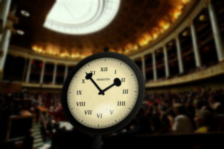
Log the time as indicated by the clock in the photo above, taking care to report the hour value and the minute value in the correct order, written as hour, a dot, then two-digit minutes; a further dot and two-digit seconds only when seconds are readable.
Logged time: 1.53
